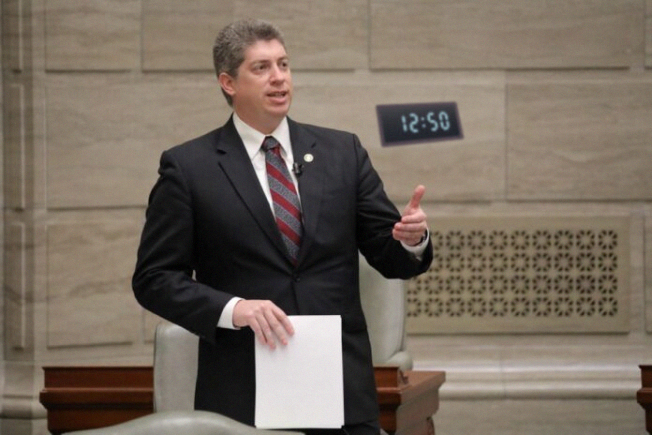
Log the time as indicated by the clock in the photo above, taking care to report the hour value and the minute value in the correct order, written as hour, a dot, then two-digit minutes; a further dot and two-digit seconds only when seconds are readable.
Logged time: 12.50
